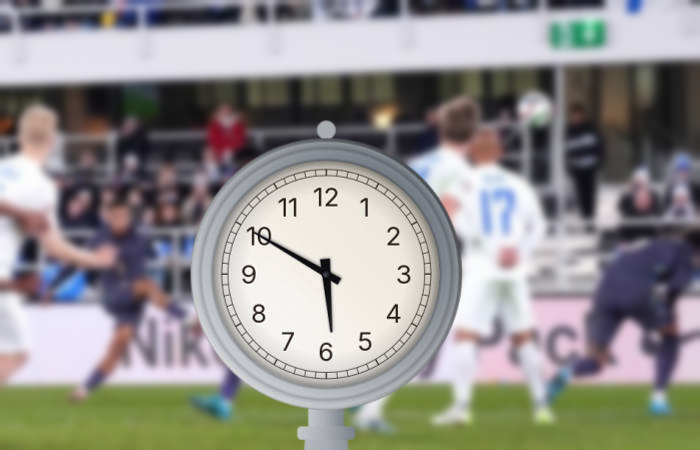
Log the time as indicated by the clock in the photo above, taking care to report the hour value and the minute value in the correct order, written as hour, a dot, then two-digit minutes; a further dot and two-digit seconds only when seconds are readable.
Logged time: 5.50
